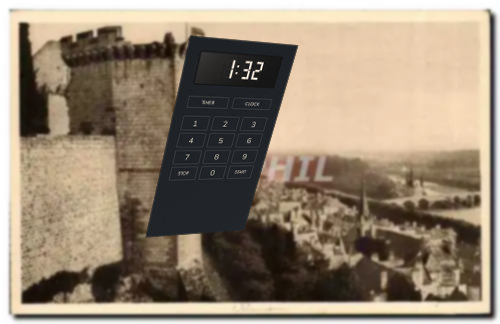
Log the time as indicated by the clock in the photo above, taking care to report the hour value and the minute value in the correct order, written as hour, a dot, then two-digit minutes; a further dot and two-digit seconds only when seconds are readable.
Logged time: 1.32
